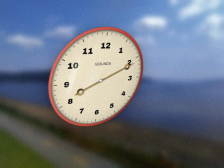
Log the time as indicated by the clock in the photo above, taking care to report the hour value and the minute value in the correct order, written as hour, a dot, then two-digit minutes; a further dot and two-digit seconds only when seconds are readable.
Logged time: 8.11
